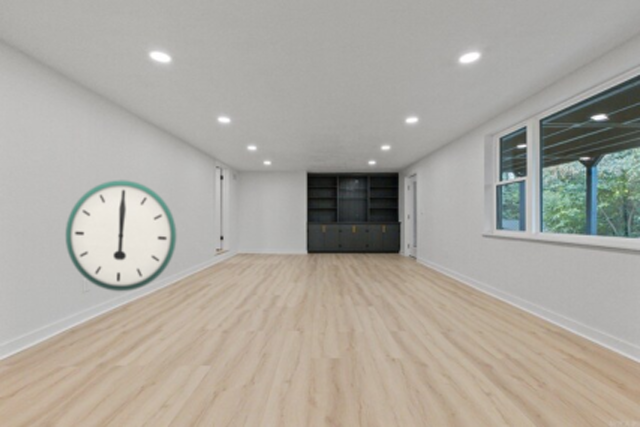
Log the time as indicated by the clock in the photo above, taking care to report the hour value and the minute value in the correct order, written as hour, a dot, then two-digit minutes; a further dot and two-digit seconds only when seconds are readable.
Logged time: 6.00
